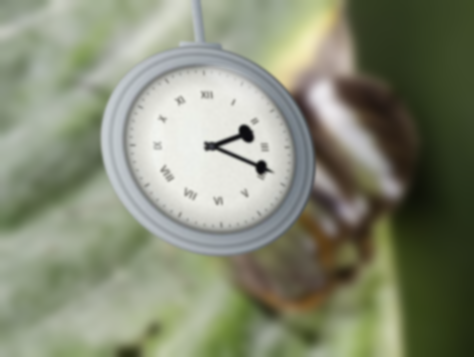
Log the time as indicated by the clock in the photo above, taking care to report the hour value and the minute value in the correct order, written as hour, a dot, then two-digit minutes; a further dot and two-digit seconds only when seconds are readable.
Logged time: 2.19
